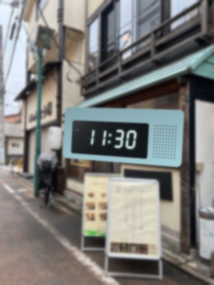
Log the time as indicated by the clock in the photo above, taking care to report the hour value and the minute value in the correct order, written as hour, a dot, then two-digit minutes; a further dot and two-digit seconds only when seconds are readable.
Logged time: 11.30
